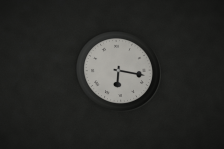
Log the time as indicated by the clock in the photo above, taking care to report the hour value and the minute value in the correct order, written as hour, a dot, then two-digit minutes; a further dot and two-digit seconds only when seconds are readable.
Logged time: 6.17
